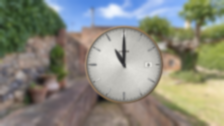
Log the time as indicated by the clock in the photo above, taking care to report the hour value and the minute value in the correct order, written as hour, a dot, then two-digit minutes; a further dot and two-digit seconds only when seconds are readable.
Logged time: 11.00
